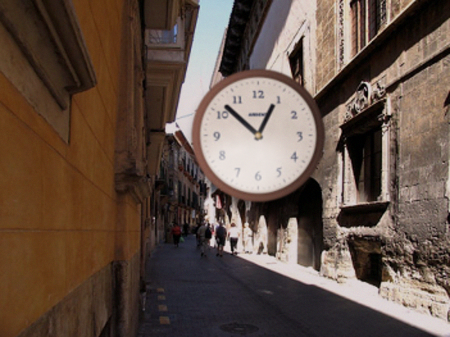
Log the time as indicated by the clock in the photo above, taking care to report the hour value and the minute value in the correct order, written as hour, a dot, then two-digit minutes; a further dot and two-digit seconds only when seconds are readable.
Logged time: 12.52
